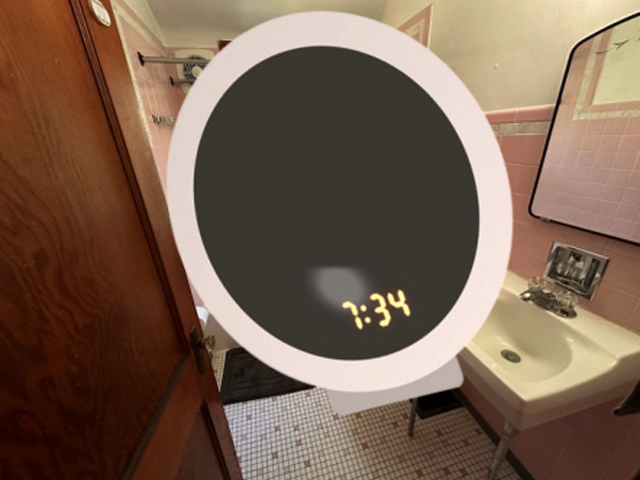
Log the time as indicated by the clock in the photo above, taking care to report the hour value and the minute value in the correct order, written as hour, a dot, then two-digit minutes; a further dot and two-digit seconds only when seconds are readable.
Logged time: 7.34
